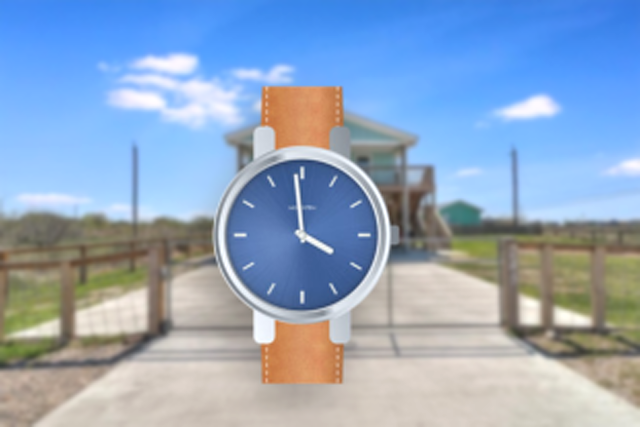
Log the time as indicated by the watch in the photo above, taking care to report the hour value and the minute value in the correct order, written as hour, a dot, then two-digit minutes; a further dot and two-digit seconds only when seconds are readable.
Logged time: 3.59
